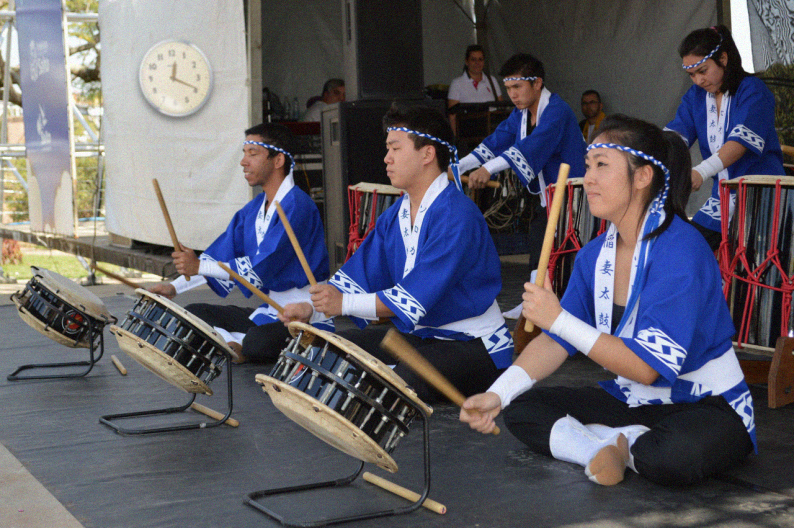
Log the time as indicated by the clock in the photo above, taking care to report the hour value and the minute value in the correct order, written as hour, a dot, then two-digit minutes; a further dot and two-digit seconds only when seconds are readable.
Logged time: 12.19
